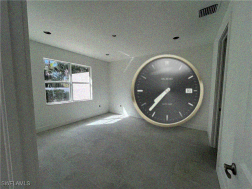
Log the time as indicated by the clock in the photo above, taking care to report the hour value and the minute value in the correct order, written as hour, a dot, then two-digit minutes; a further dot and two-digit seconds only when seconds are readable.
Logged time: 7.37
